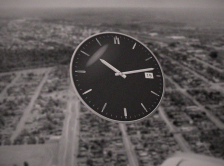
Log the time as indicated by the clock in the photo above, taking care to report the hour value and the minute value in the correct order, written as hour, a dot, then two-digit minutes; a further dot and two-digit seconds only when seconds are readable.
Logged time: 10.13
